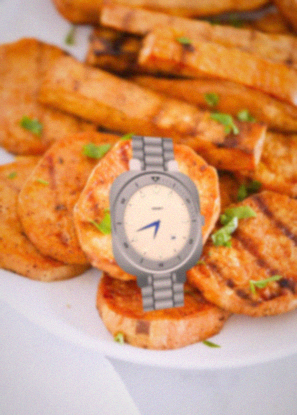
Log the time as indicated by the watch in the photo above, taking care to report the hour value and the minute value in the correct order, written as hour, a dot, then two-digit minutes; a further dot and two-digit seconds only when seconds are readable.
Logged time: 6.42
